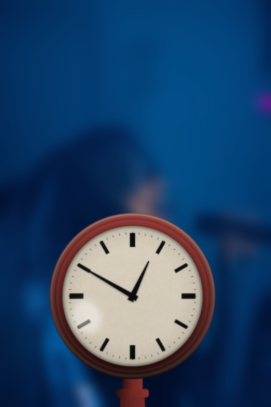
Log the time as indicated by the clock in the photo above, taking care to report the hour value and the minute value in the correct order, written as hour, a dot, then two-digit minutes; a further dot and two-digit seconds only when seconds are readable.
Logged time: 12.50
